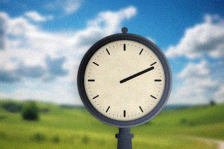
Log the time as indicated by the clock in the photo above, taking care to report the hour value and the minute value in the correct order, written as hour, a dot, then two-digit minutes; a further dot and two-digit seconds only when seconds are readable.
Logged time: 2.11
